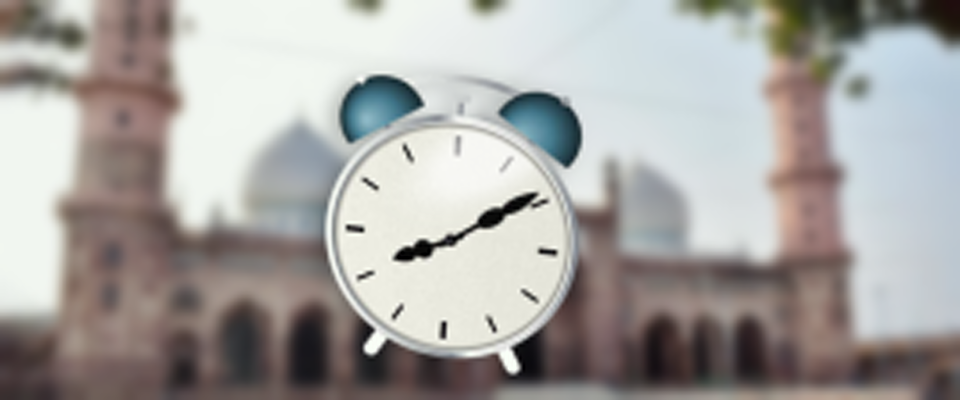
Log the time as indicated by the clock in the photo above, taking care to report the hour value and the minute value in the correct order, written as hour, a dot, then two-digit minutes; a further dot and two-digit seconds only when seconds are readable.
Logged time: 8.09
